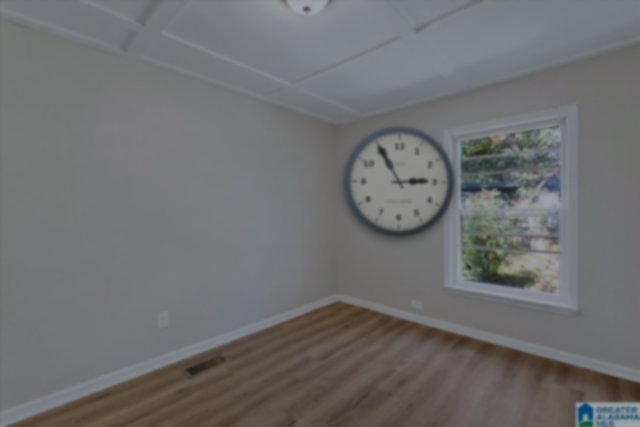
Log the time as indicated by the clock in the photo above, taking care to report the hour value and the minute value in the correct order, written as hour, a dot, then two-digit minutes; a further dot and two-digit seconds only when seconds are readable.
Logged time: 2.55
